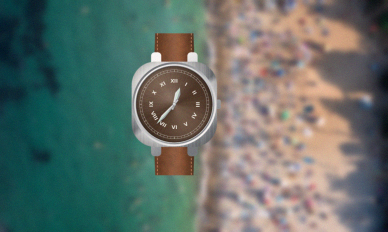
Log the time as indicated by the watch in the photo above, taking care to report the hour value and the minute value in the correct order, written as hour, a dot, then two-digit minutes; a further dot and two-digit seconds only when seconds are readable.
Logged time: 12.37
